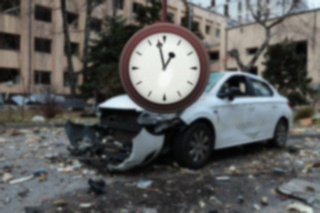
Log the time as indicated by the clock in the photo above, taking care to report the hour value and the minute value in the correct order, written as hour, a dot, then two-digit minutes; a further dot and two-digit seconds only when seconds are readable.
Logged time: 12.58
